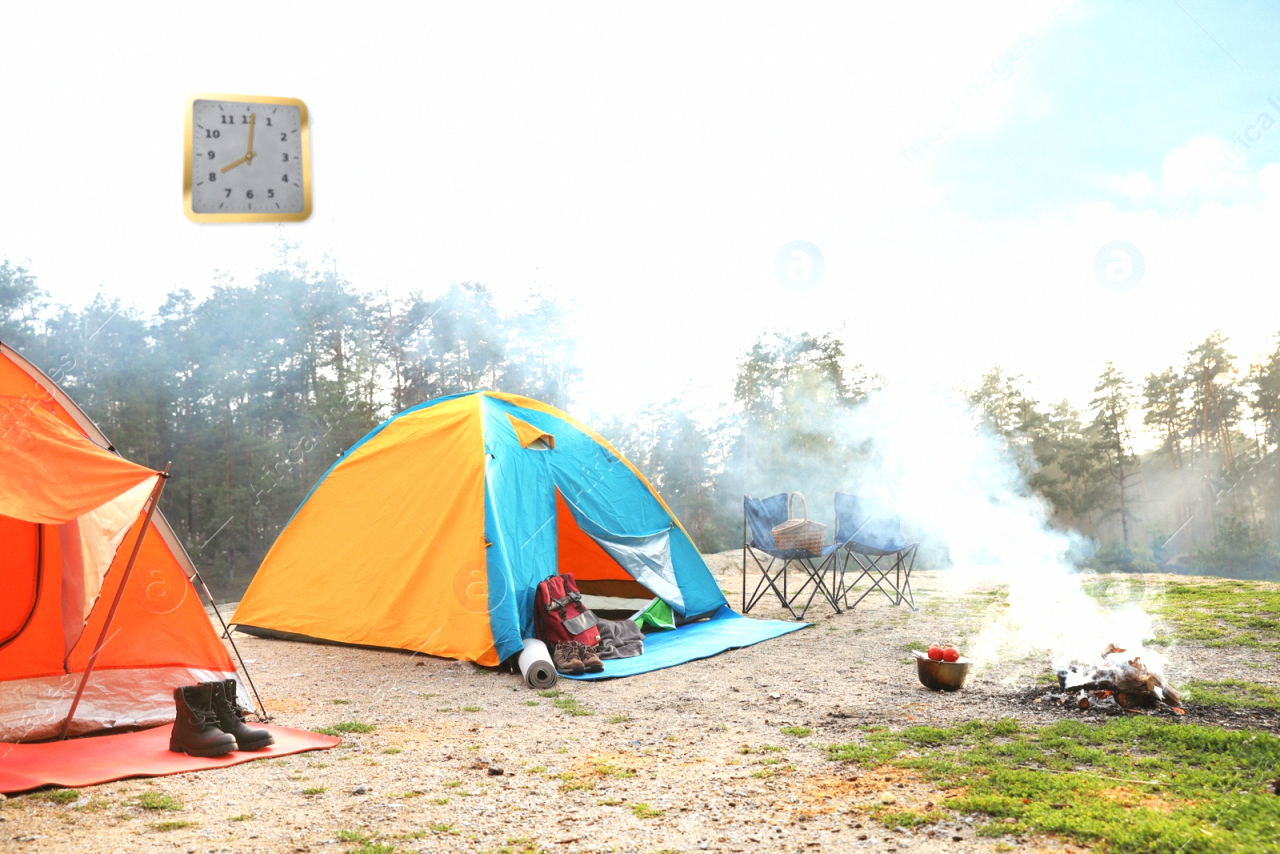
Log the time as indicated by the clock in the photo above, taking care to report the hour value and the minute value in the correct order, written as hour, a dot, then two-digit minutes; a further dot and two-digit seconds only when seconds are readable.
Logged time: 8.01
